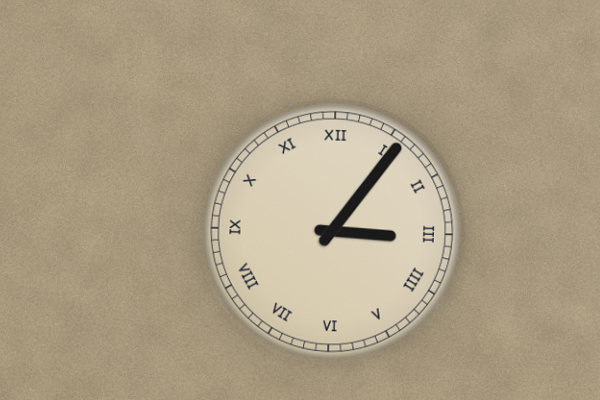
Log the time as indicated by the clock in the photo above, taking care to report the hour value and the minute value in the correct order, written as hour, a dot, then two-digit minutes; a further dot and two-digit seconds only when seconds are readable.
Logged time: 3.06
